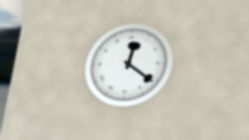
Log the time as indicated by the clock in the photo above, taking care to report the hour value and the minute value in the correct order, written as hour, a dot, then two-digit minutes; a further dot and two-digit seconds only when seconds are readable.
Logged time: 12.21
